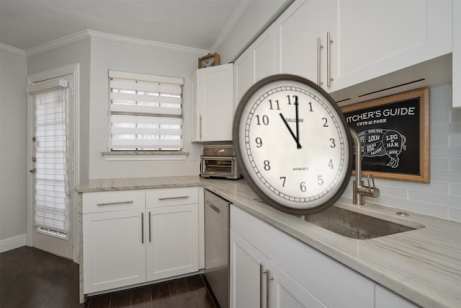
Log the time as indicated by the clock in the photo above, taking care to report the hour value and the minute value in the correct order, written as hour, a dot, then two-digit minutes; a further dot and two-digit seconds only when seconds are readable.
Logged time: 11.01
